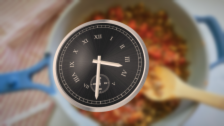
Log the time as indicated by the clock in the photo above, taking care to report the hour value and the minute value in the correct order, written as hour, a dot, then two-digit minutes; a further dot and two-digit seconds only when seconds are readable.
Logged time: 3.31
